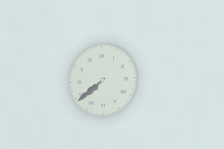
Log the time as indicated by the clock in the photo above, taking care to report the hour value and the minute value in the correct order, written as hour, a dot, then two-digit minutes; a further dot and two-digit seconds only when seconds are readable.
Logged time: 7.39
